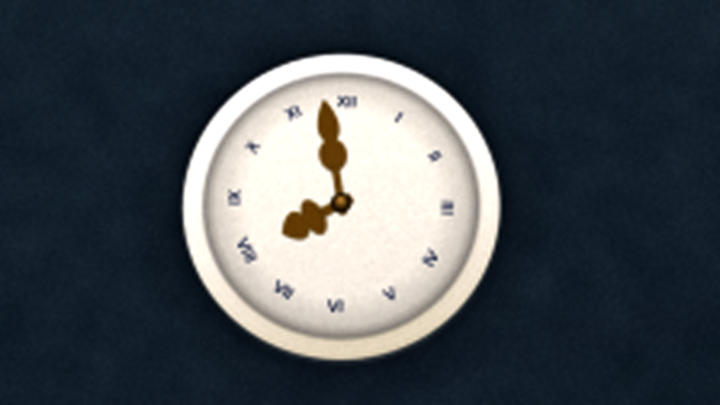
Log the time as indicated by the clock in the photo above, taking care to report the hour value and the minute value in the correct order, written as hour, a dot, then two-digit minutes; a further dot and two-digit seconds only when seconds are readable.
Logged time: 7.58
